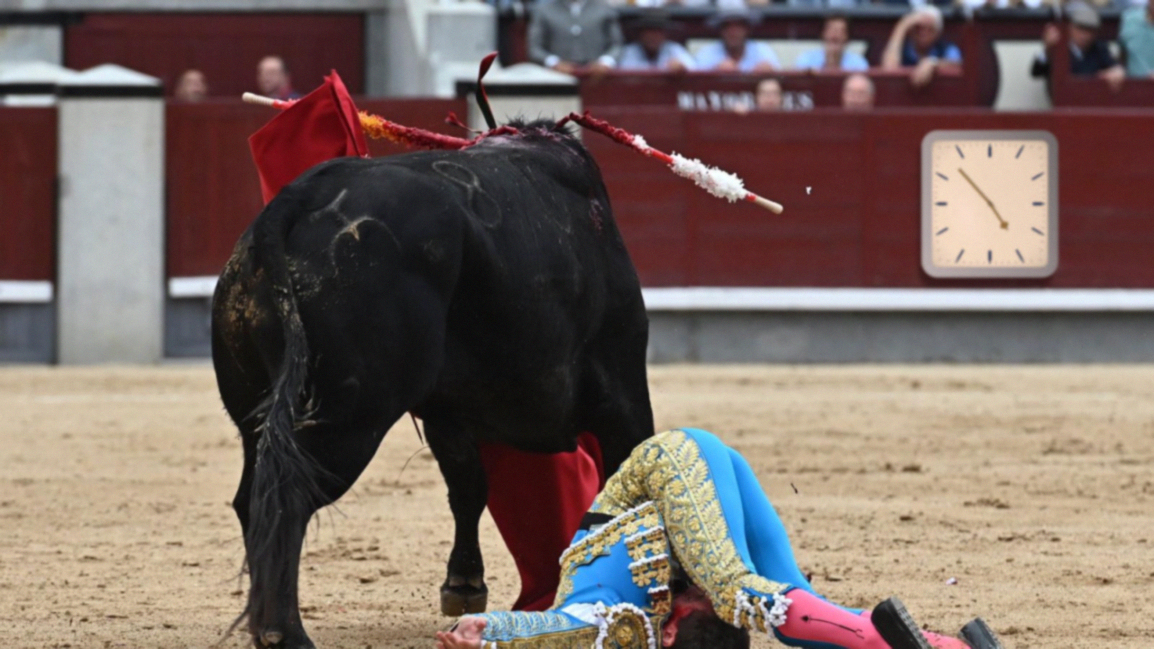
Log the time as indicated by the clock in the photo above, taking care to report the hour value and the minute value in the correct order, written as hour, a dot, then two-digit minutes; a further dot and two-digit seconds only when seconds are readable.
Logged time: 4.53
